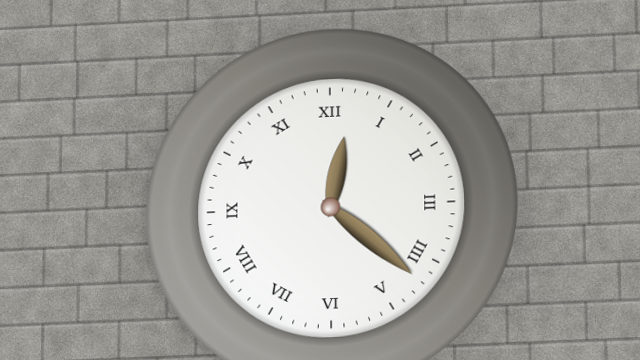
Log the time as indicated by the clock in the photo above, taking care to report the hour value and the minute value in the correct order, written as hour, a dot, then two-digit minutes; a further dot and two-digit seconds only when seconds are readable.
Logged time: 12.22
